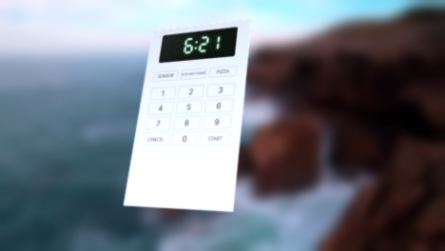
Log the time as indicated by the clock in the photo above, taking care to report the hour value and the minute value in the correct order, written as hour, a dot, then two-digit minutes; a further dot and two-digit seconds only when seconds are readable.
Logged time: 6.21
